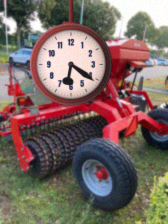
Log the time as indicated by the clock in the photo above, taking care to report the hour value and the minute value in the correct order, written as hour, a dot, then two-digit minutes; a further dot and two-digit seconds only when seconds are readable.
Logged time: 6.21
